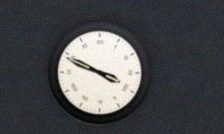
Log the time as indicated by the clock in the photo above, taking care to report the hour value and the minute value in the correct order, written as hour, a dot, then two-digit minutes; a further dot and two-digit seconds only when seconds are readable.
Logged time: 3.49
